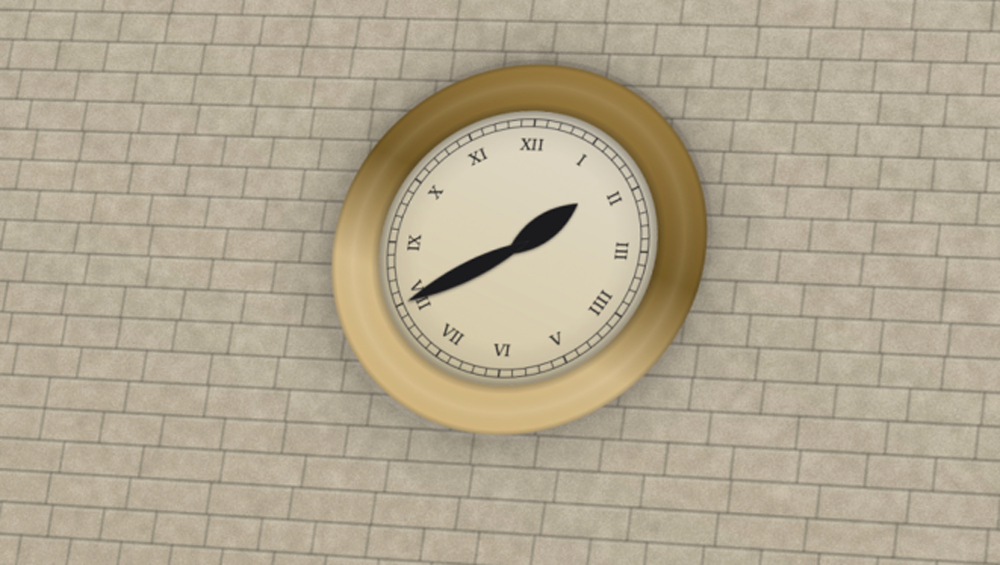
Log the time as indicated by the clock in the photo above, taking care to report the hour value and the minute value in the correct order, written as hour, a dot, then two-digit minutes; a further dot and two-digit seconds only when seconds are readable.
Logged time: 1.40
